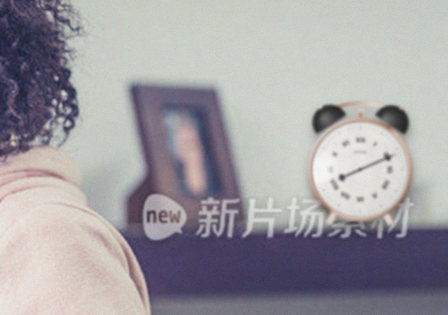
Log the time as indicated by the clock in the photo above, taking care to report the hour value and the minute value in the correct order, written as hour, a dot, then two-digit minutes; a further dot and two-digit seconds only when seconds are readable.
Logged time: 8.11
